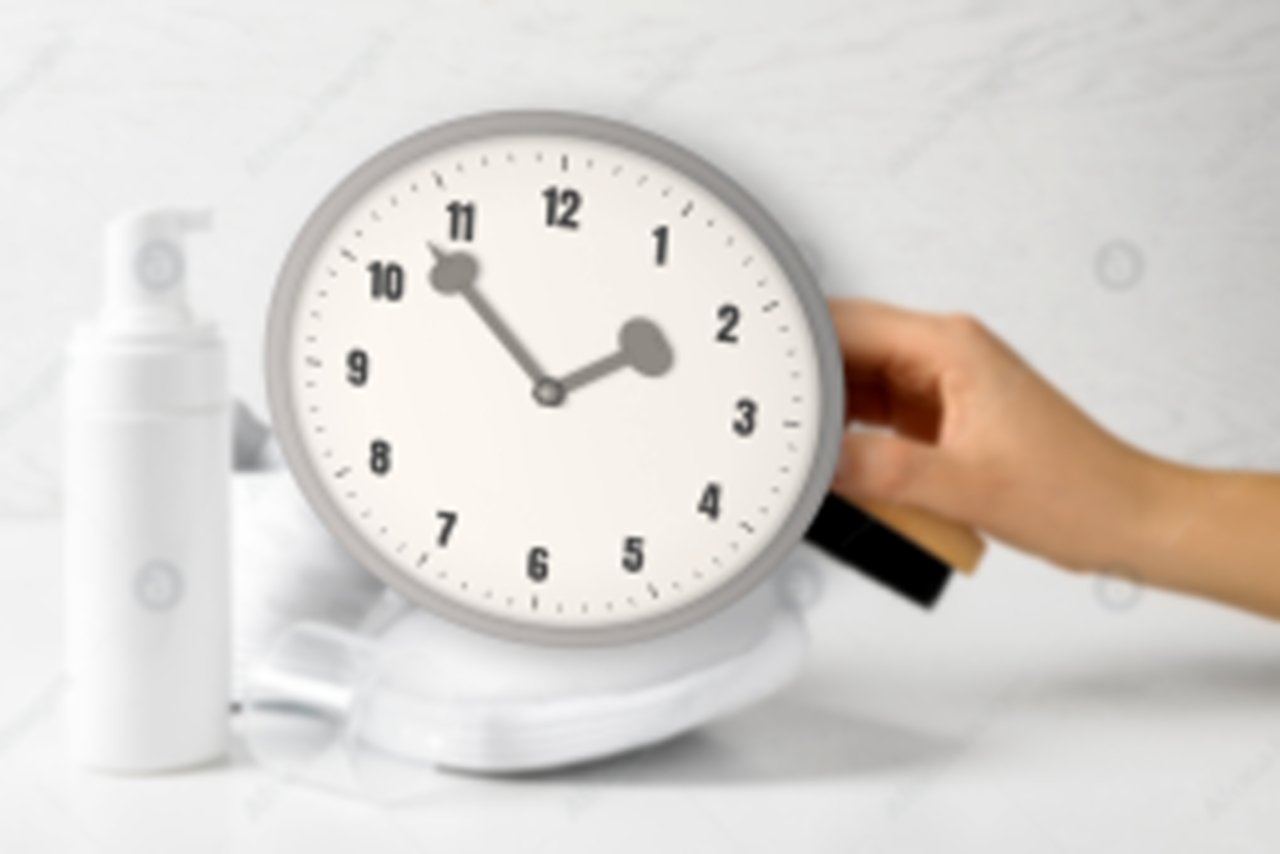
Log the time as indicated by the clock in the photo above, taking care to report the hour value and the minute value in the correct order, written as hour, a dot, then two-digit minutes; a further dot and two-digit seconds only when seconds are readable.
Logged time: 1.53
